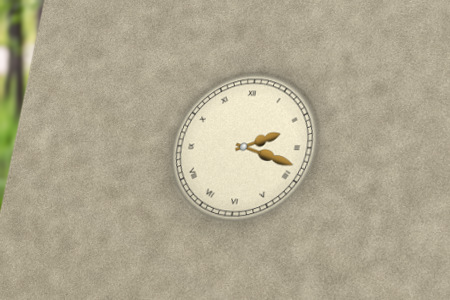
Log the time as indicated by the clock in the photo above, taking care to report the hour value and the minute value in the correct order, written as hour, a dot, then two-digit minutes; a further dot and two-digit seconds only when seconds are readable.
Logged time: 2.18
